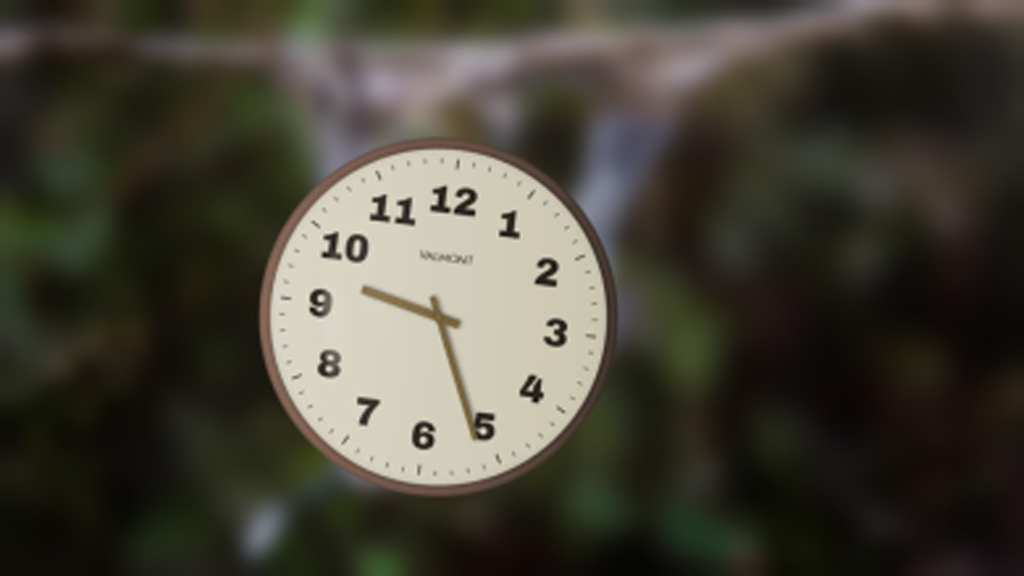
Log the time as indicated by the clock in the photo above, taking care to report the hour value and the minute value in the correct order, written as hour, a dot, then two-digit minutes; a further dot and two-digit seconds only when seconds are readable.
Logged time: 9.26
